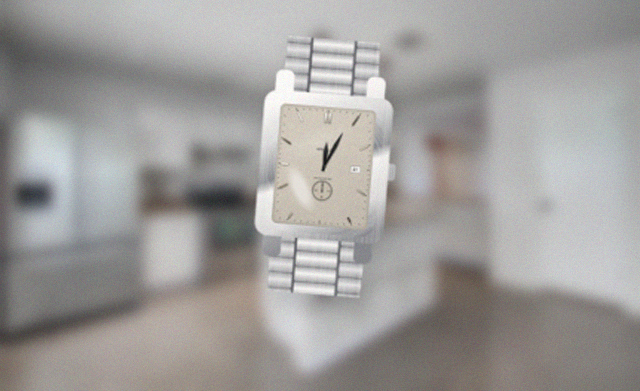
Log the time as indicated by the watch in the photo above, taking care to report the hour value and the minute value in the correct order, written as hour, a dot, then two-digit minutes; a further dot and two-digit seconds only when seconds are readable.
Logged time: 12.04
